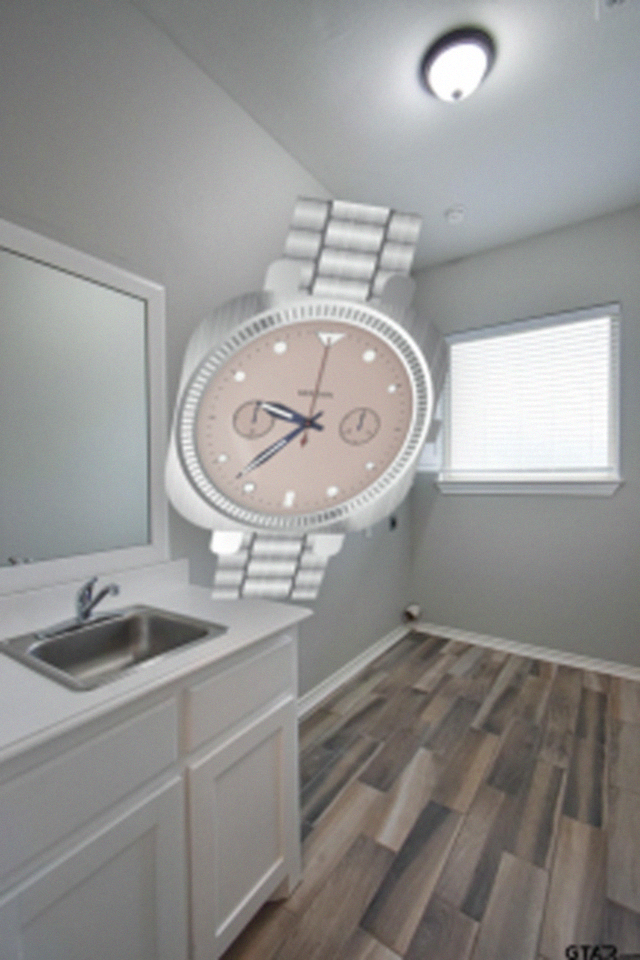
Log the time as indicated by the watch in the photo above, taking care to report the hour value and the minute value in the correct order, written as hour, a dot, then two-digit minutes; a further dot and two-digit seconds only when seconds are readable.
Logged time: 9.37
